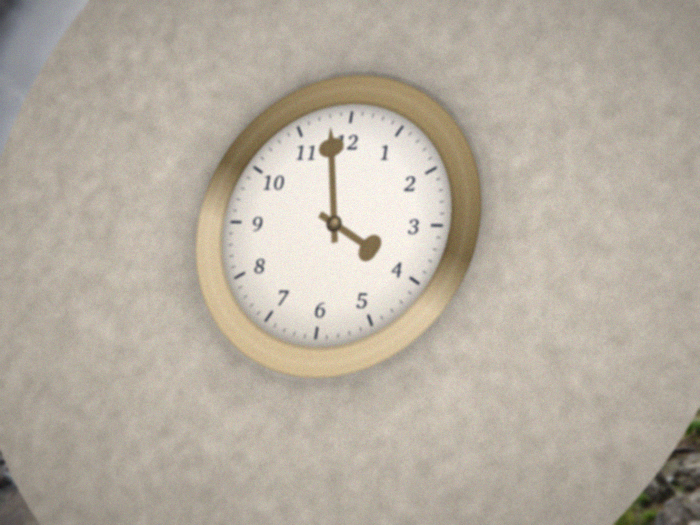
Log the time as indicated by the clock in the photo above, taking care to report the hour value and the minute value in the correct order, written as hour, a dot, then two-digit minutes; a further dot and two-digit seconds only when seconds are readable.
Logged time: 3.58
